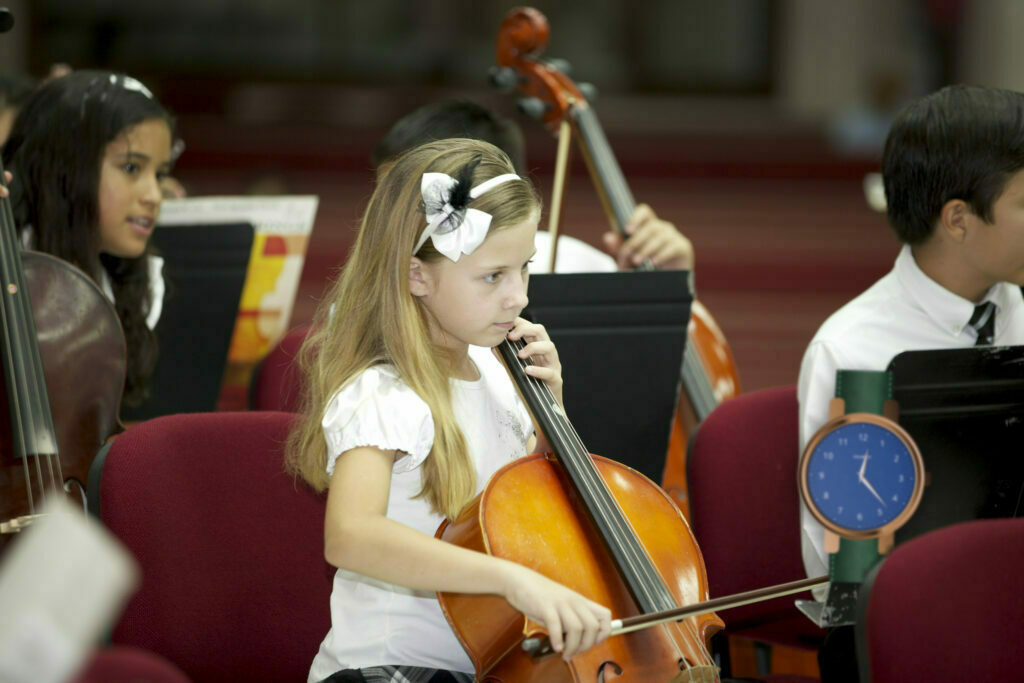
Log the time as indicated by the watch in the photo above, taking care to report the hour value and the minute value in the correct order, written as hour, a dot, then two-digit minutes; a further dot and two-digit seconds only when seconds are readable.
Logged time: 12.23
